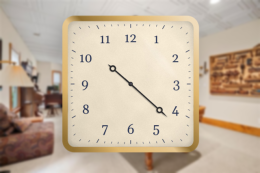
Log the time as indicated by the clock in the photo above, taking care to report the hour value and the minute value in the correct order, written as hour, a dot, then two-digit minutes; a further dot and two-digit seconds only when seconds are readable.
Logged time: 10.22
